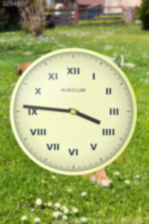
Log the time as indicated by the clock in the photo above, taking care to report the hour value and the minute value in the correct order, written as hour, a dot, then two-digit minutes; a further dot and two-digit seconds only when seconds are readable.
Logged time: 3.46
